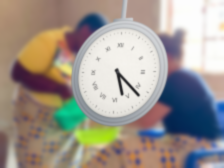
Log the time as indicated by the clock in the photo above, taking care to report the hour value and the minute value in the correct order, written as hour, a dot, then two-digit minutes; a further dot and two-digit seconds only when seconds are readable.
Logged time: 5.22
